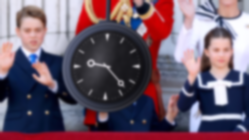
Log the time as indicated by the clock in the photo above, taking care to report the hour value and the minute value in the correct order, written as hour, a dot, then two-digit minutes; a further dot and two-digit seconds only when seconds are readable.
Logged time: 9.23
